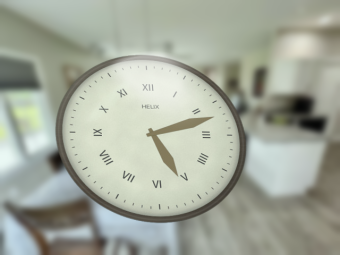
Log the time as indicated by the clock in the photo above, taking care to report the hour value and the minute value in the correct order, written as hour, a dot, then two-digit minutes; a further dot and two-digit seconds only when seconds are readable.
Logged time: 5.12
